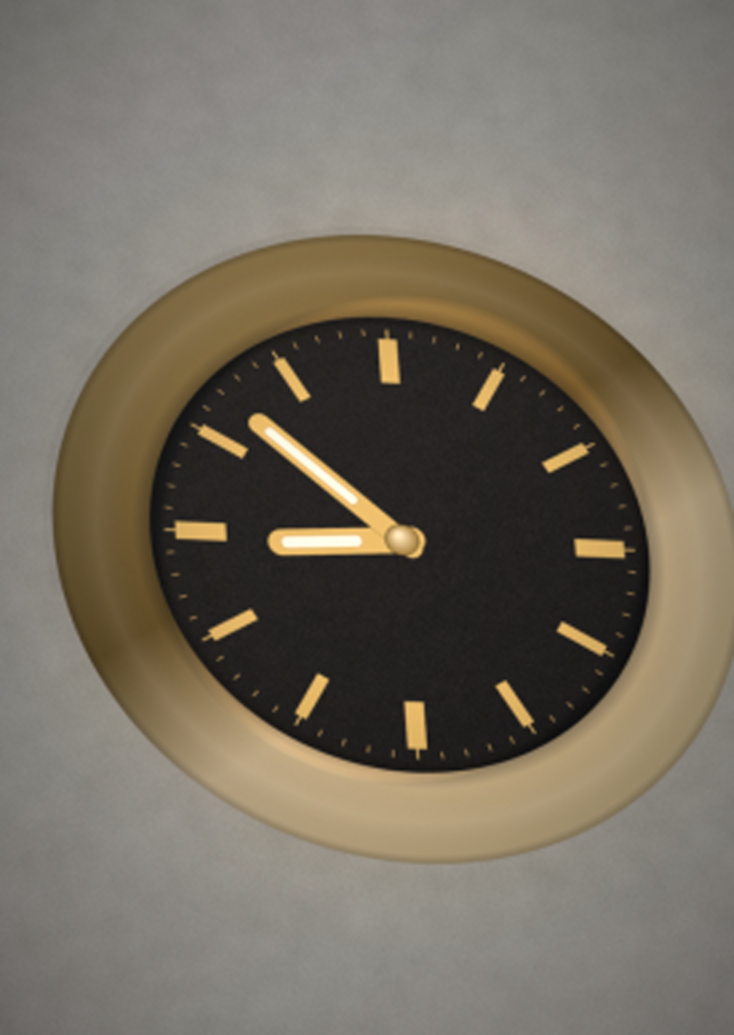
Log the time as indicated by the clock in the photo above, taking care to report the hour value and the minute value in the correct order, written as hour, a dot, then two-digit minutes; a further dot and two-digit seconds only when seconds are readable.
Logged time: 8.52
